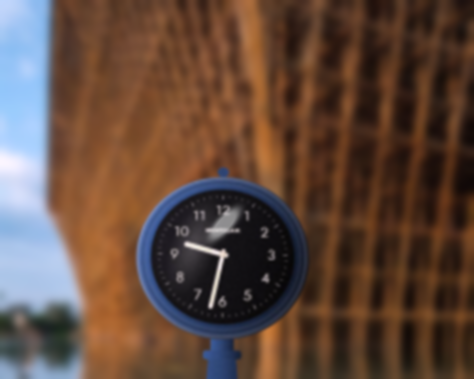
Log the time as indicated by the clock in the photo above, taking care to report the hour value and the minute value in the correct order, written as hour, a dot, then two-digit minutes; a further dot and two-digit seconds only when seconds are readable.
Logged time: 9.32
